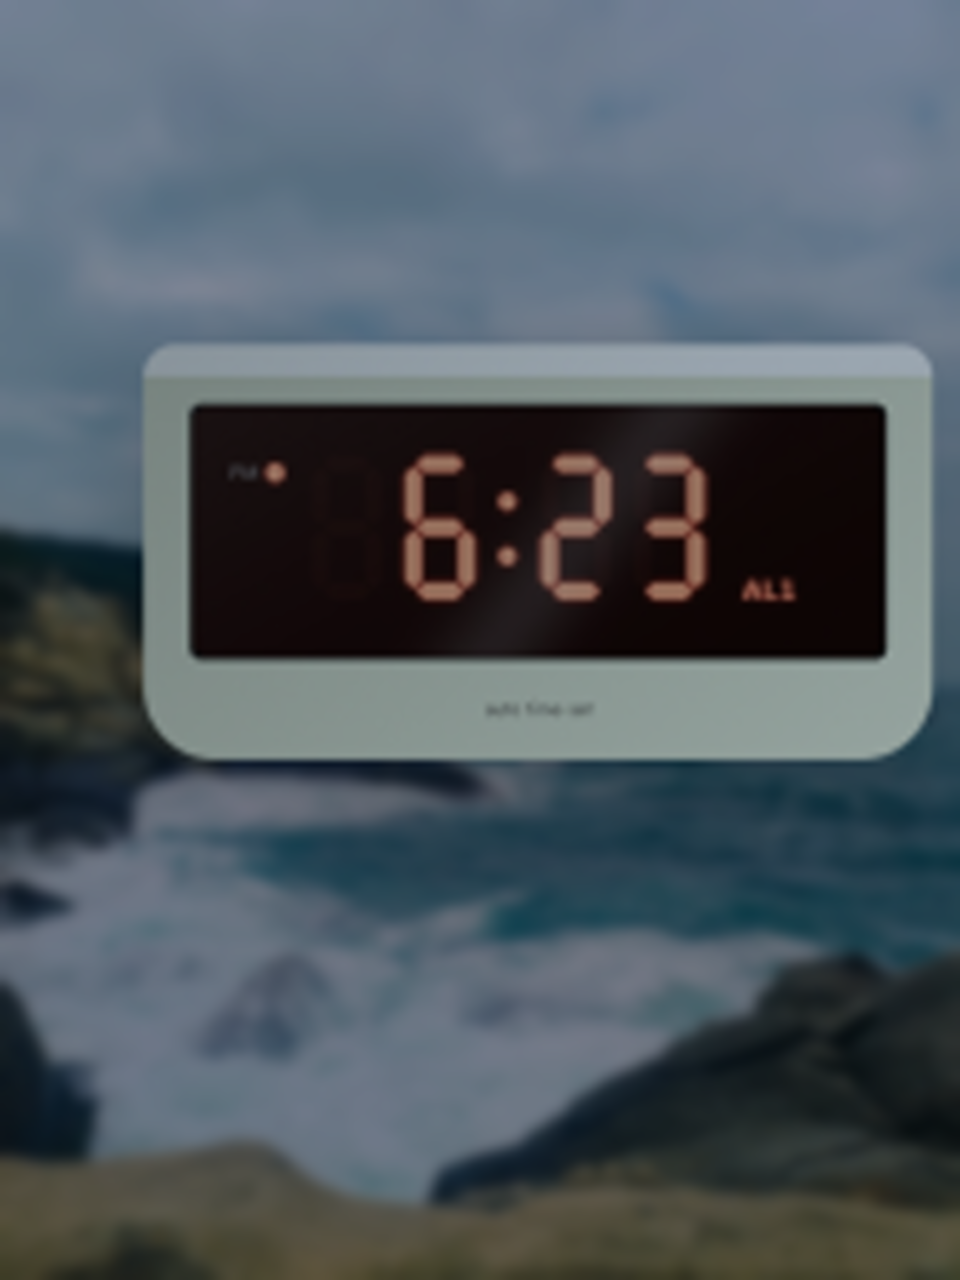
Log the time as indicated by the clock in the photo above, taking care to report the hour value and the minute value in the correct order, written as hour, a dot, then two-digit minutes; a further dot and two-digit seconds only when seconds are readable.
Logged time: 6.23
